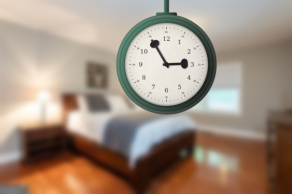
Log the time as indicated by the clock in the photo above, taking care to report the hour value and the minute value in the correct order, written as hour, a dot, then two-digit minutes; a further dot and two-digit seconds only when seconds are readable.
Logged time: 2.55
